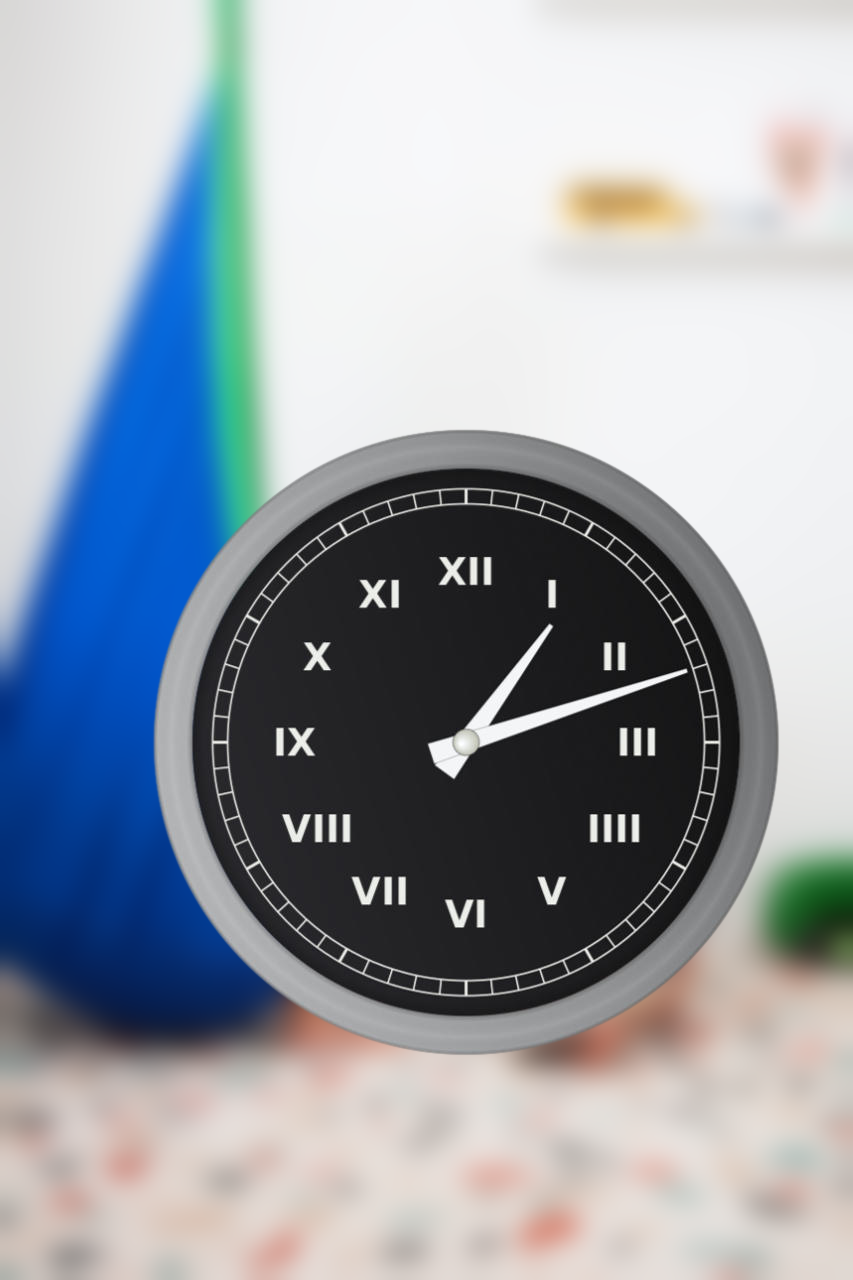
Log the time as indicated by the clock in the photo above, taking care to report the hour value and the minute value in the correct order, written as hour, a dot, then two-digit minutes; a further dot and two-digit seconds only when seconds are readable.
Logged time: 1.12
